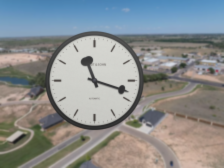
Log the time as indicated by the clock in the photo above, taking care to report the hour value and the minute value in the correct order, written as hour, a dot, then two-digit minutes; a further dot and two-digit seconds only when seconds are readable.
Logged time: 11.18
